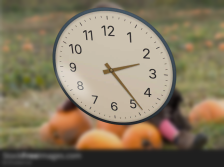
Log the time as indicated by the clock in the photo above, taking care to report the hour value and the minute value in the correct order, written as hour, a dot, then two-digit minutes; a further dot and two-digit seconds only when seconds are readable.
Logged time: 2.24
